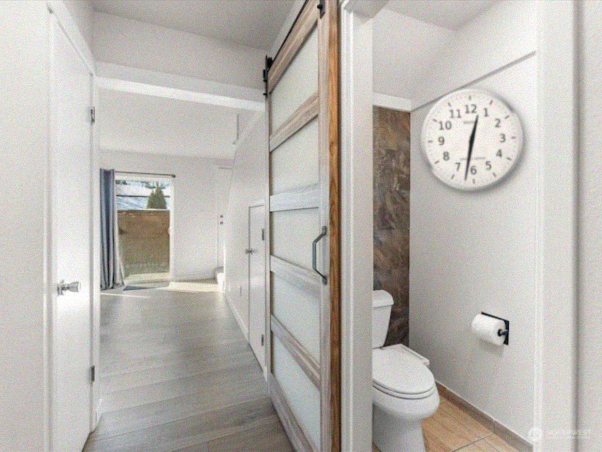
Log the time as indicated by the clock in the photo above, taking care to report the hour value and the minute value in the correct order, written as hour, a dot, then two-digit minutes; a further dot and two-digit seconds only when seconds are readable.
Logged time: 12.32
